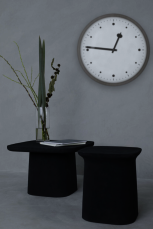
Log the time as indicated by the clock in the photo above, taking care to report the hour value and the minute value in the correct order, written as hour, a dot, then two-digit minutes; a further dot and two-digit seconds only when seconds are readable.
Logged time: 12.46
